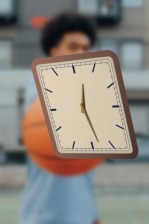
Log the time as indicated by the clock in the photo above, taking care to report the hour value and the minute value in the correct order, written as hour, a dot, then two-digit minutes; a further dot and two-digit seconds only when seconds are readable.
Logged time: 12.28
